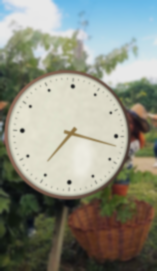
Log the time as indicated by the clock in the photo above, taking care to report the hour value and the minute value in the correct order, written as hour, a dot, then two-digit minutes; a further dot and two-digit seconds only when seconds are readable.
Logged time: 7.17
